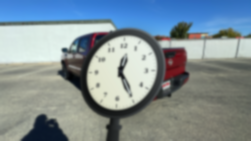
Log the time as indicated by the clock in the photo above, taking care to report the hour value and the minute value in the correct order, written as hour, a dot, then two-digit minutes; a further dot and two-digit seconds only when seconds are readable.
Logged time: 12.25
